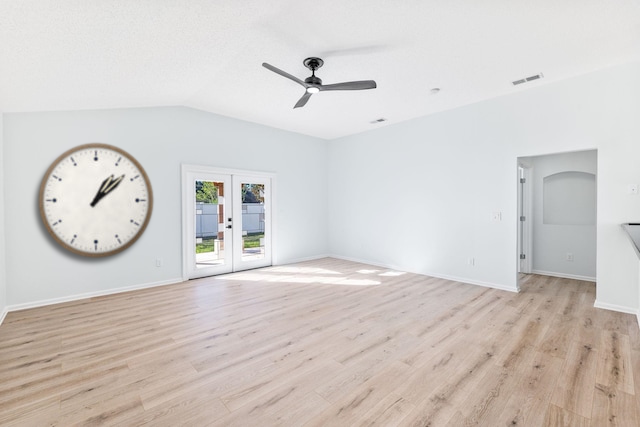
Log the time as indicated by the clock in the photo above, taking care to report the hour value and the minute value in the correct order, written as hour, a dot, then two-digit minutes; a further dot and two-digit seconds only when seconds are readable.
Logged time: 1.08
